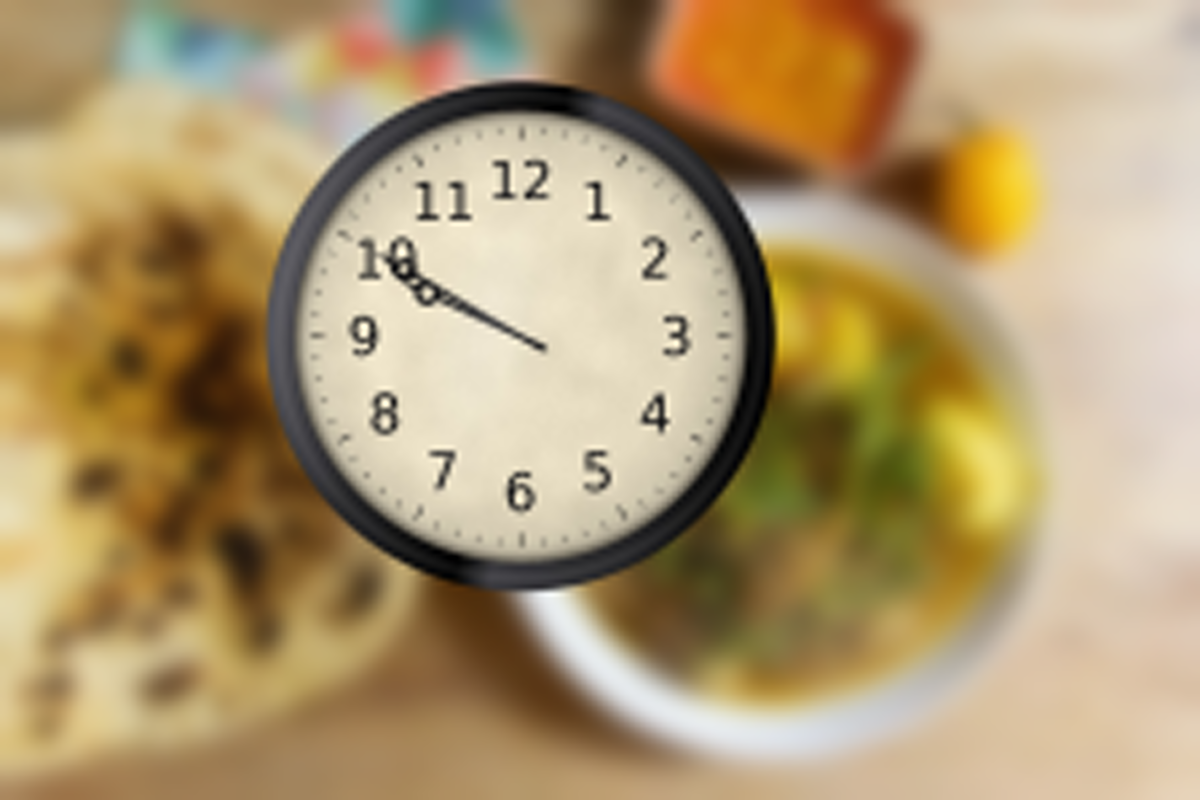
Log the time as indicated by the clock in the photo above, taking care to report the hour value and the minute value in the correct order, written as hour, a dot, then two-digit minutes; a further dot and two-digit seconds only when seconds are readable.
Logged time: 9.50
